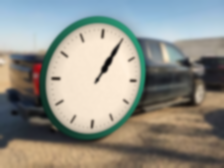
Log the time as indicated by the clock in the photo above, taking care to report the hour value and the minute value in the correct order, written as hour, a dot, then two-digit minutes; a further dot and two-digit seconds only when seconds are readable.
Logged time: 1.05
